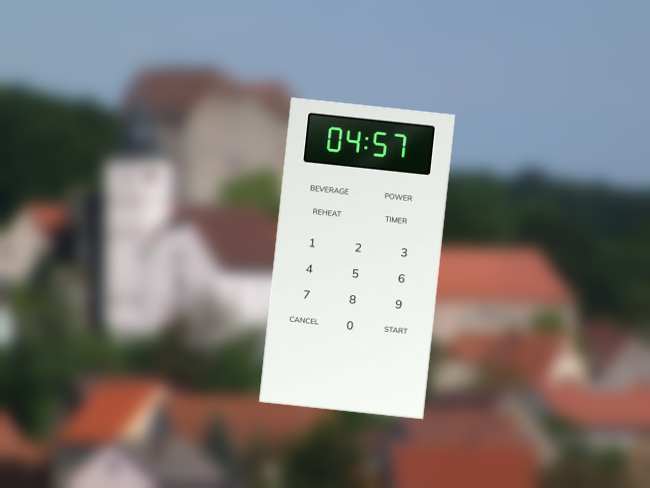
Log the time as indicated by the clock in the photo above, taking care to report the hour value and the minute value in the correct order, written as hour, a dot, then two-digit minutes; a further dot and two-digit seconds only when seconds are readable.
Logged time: 4.57
